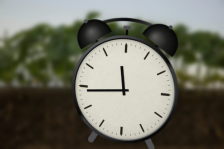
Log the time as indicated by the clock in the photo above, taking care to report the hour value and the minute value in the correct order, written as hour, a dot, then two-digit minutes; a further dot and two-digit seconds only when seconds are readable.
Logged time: 11.44
